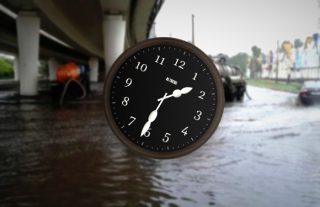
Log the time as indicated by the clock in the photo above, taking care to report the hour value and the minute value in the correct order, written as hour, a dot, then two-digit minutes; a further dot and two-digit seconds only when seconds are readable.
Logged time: 1.31
